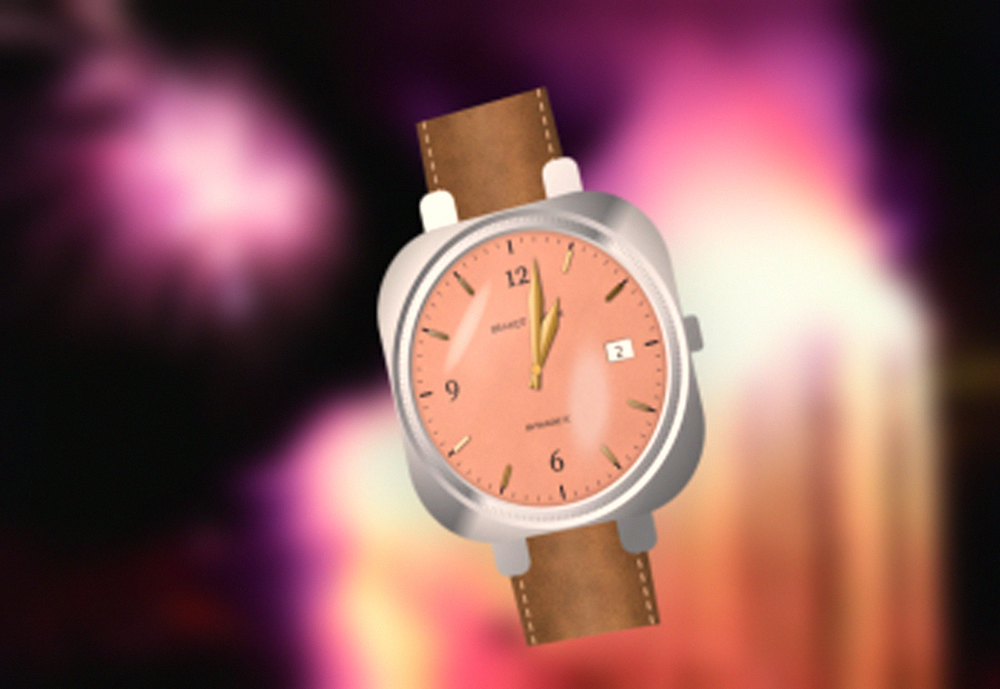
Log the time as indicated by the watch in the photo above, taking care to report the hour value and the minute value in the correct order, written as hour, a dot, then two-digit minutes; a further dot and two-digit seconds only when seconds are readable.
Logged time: 1.02
